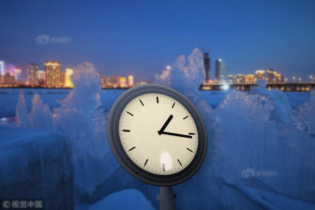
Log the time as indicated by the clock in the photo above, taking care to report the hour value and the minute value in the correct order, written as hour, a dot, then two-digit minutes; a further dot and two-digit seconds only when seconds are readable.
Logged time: 1.16
